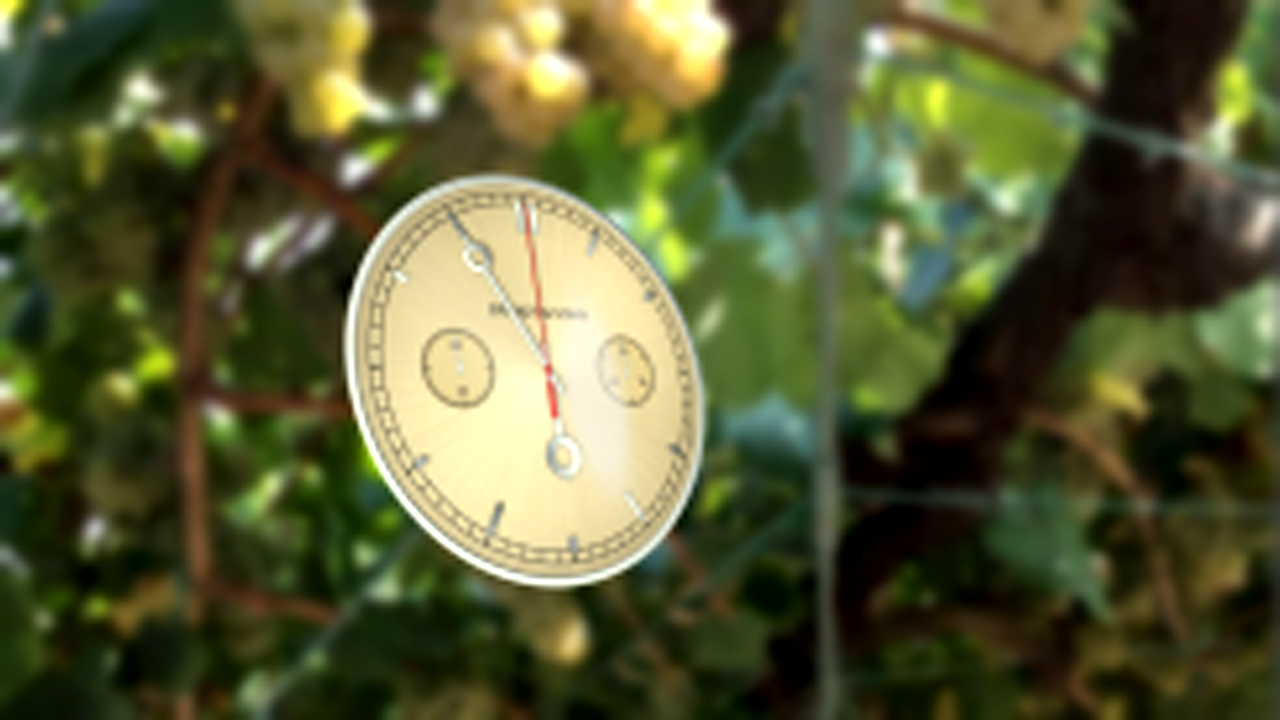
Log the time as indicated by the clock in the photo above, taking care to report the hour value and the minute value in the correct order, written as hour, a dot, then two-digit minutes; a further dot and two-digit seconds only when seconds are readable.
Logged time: 5.55
